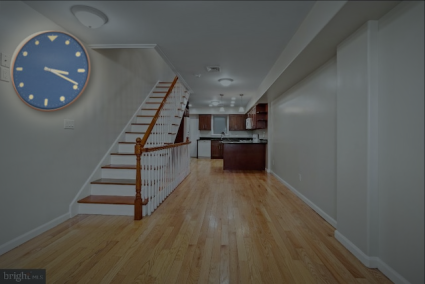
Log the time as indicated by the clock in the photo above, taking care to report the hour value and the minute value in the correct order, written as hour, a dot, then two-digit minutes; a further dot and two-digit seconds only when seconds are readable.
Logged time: 3.19
